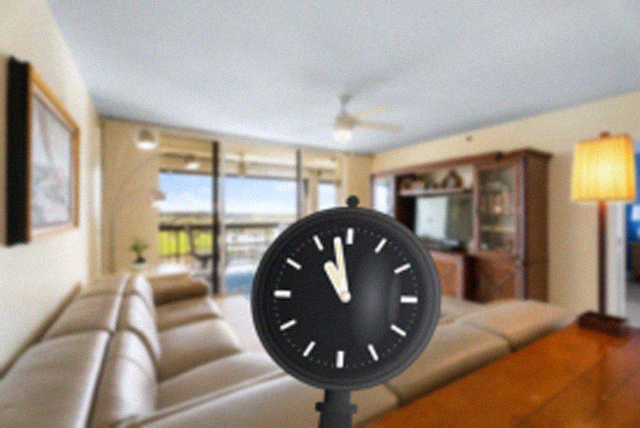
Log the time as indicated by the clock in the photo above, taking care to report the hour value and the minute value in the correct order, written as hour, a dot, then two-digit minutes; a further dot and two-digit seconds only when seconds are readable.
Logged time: 10.58
